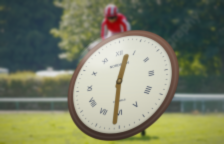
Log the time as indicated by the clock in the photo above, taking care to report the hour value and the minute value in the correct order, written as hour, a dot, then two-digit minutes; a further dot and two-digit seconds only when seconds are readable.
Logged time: 12.31
